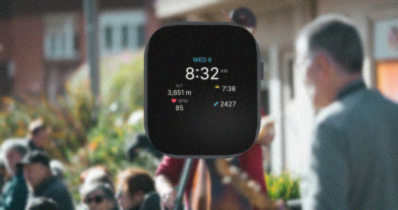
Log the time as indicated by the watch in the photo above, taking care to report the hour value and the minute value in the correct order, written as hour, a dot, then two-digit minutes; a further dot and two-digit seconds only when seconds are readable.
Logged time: 8.32
